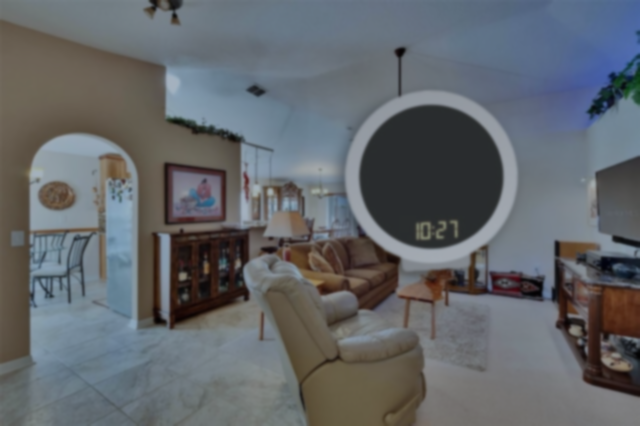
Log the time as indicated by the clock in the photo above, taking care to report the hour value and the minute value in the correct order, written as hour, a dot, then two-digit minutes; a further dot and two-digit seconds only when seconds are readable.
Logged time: 10.27
